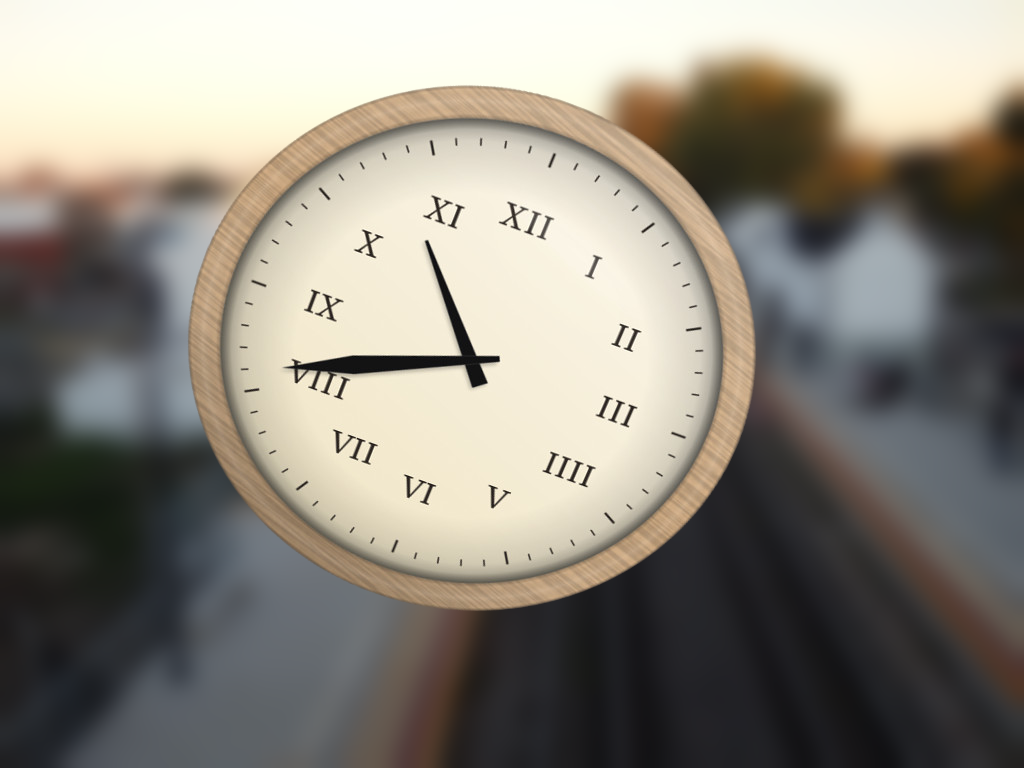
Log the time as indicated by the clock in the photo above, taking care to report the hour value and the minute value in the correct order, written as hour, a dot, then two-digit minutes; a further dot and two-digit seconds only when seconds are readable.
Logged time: 10.41
